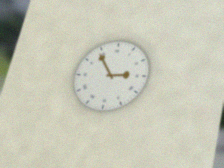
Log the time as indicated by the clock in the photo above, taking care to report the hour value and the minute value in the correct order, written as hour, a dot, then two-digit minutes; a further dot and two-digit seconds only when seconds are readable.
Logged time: 2.54
